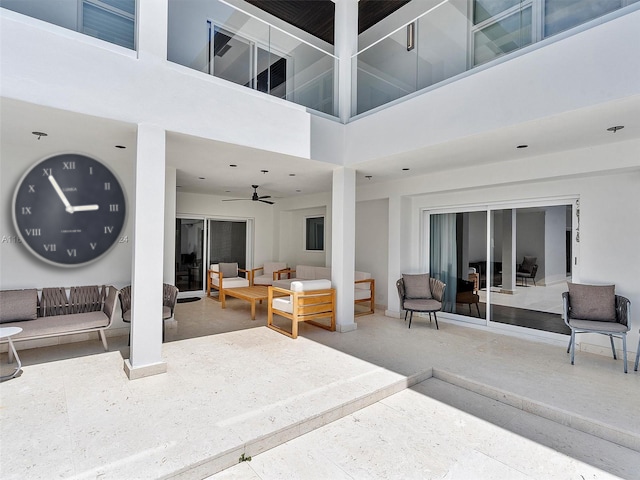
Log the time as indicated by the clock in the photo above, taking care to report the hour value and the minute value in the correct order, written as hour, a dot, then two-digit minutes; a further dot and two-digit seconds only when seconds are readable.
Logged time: 2.55
